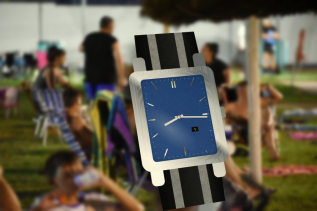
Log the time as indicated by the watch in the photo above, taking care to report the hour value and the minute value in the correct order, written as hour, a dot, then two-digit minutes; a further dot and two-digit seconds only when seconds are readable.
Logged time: 8.16
